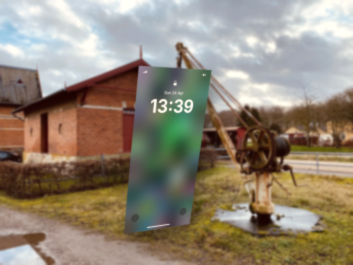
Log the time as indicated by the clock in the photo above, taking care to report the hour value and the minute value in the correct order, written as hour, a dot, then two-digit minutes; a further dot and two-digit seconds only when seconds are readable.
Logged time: 13.39
